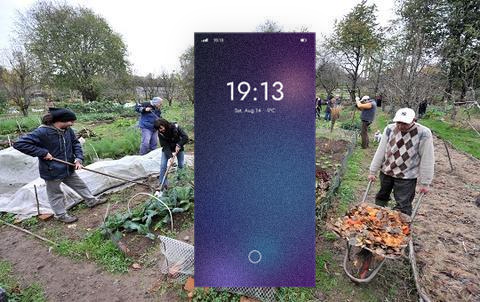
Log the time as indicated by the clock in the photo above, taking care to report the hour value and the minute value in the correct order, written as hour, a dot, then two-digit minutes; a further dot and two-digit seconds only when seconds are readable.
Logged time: 19.13
